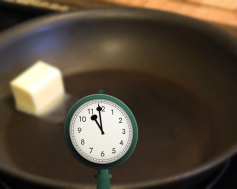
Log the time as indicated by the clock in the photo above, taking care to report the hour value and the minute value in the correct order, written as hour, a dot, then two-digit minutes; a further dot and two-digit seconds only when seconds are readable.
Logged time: 10.59
